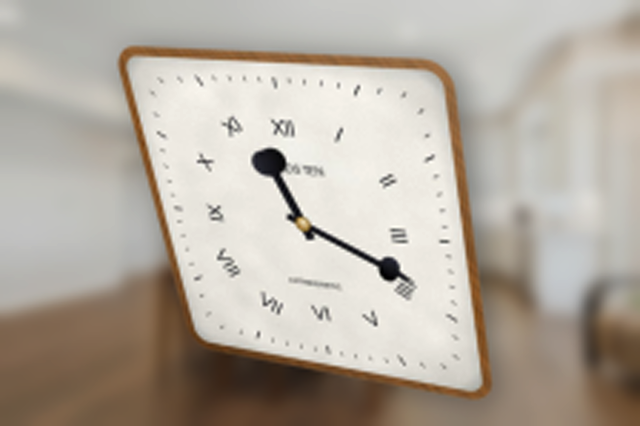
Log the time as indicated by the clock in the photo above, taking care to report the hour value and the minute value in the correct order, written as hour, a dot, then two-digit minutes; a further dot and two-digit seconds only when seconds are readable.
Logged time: 11.19
